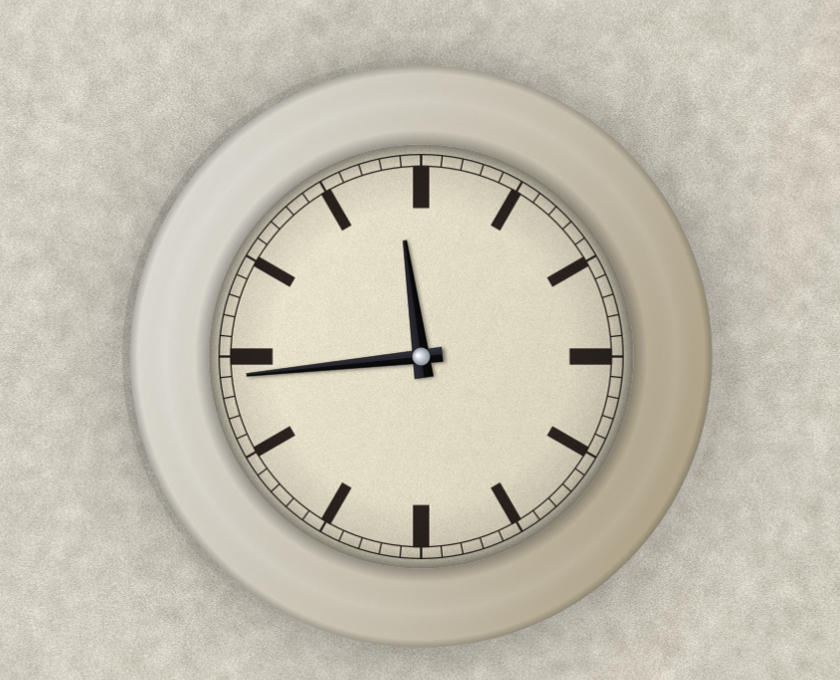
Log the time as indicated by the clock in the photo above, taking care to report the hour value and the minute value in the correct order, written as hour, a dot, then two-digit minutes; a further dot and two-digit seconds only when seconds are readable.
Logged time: 11.44
